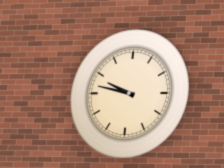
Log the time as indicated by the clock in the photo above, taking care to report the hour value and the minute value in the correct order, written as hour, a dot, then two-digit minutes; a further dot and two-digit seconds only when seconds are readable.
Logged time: 9.47
